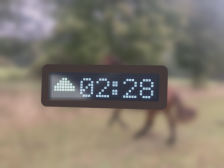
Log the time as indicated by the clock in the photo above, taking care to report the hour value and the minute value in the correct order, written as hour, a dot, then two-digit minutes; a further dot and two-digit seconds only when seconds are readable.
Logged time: 2.28
